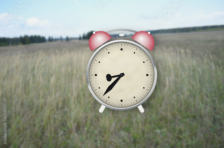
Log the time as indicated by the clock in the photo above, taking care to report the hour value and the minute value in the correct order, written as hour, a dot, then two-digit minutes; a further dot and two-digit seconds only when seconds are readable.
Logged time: 8.37
